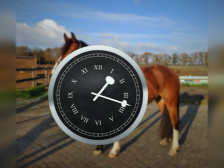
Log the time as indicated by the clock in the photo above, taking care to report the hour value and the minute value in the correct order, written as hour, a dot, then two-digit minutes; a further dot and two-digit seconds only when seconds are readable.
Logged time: 1.18
